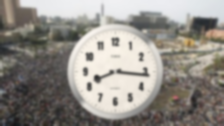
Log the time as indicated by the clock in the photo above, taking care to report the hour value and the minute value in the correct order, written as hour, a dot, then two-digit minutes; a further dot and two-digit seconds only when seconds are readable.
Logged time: 8.16
